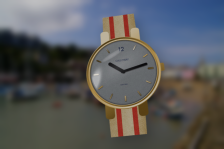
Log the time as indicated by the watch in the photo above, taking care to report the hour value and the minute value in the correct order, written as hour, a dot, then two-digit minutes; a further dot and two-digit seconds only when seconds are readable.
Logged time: 10.13
